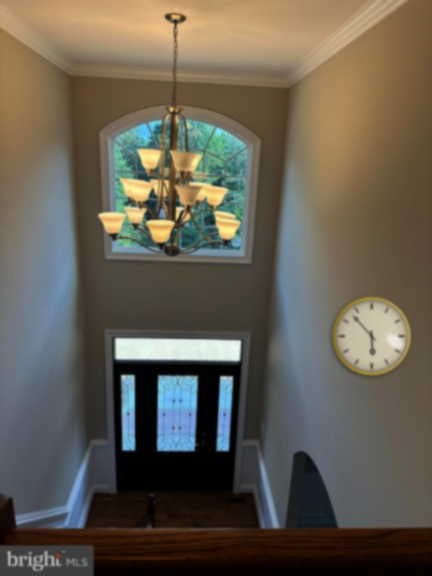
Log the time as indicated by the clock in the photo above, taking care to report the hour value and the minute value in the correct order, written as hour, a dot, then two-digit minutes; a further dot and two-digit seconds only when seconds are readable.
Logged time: 5.53
